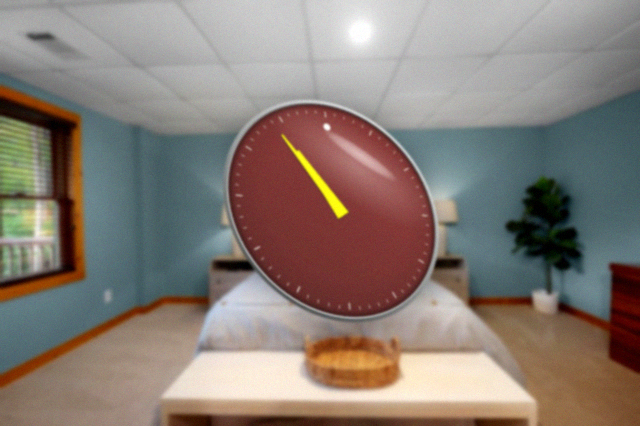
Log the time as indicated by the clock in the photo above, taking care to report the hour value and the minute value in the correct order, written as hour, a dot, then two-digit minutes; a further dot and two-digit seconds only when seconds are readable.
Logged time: 10.54
